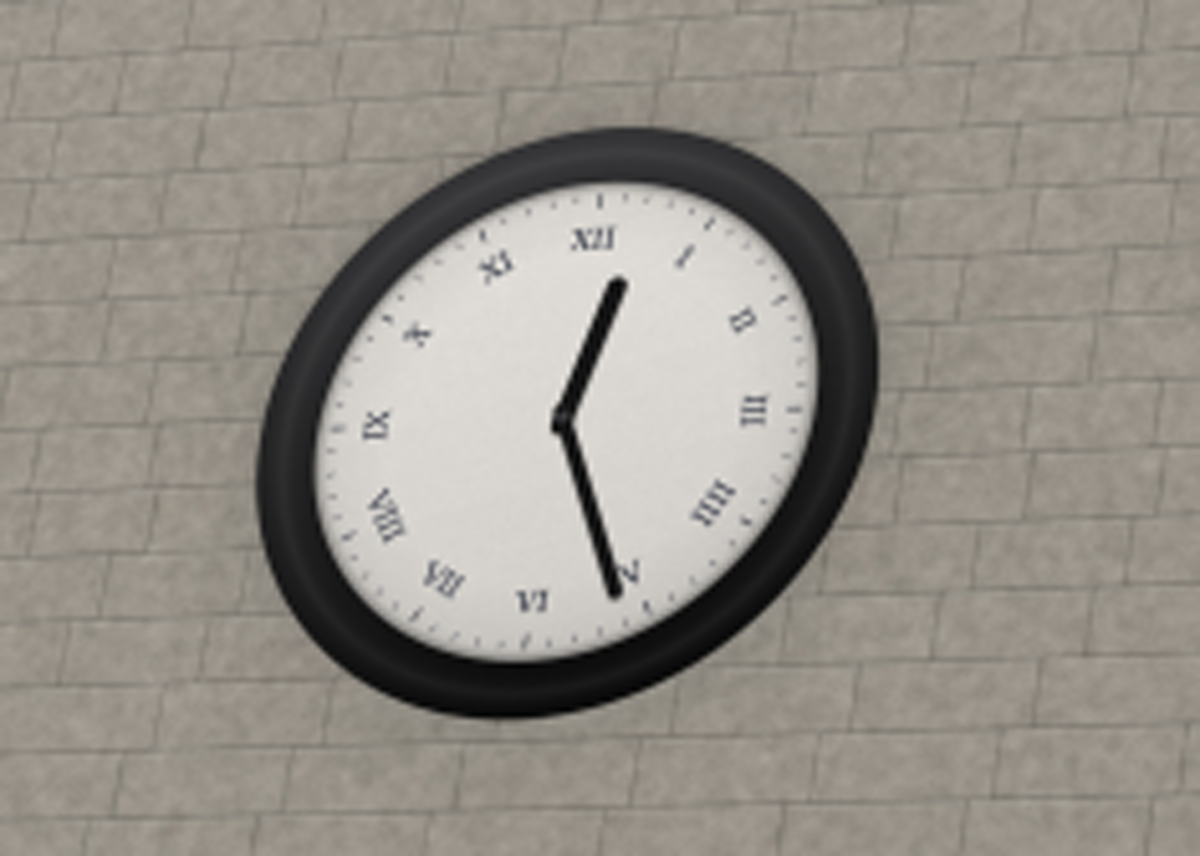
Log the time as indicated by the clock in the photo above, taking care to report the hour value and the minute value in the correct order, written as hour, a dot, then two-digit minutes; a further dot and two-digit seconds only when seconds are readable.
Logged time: 12.26
